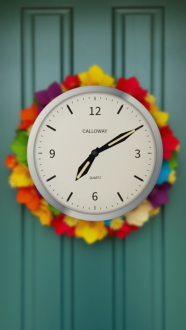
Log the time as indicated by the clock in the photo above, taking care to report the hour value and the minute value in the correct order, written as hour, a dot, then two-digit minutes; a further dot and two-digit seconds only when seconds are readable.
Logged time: 7.10
